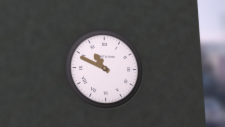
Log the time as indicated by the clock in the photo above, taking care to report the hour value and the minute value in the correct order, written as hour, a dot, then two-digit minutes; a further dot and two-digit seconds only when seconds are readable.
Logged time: 10.49
